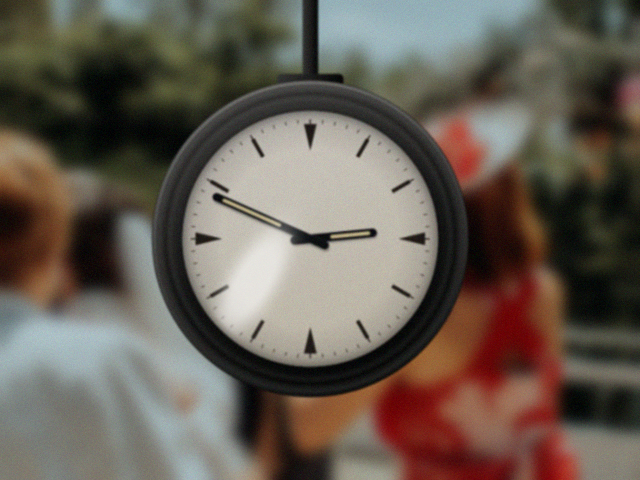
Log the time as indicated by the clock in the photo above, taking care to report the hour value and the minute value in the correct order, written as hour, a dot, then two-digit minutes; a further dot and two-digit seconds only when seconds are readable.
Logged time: 2.49
